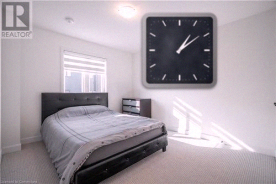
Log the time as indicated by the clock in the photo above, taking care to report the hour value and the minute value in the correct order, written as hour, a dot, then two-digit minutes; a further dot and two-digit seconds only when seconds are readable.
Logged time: 1.09
